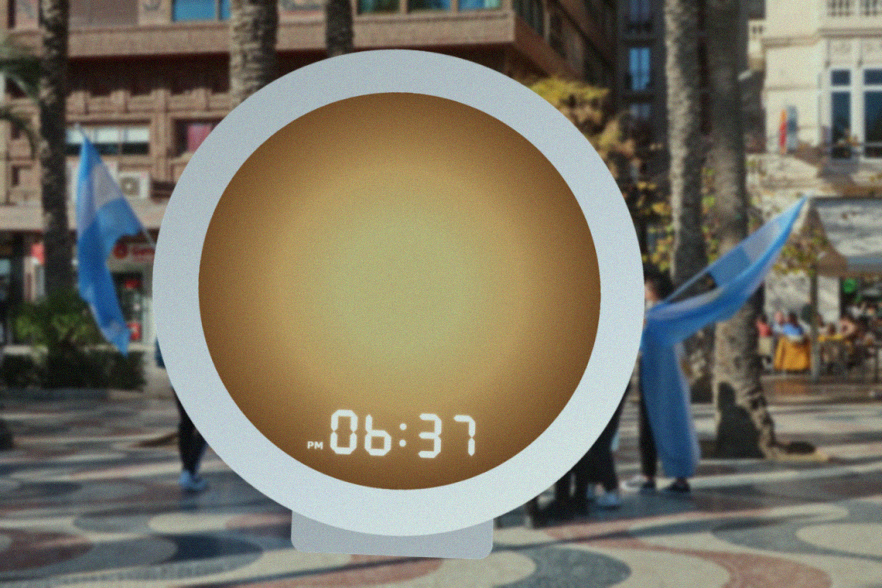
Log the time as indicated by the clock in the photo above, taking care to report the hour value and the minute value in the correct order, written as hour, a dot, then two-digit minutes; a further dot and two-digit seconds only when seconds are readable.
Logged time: 6.37
